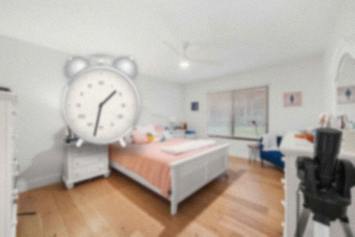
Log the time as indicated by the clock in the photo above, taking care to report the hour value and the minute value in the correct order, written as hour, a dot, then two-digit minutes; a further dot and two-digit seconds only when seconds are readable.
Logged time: 1.32
